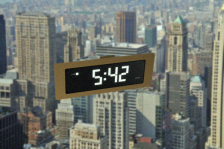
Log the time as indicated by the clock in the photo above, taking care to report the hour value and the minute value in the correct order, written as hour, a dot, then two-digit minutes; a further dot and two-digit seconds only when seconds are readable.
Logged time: 5.42
